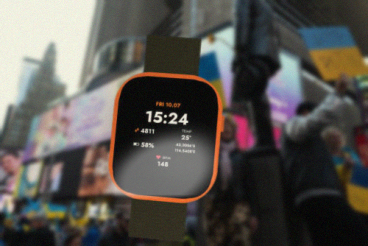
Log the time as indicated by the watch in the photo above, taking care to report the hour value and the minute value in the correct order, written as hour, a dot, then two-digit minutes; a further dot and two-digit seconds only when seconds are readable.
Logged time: 15.24
